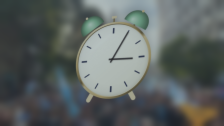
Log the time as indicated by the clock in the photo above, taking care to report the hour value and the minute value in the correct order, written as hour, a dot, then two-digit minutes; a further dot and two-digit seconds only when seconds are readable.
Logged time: 3.05
